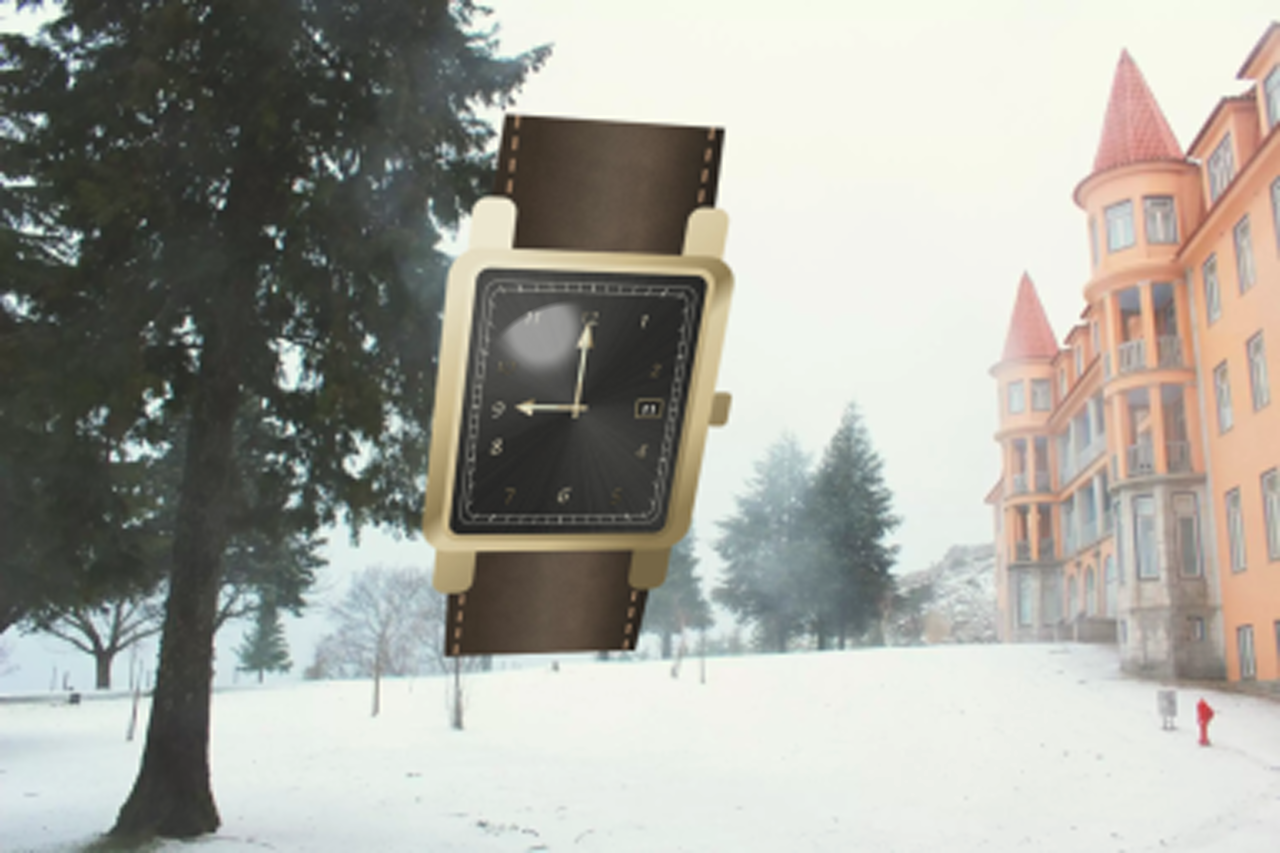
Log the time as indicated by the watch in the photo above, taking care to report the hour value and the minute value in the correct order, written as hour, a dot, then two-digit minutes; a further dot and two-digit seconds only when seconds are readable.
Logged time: 9.00
